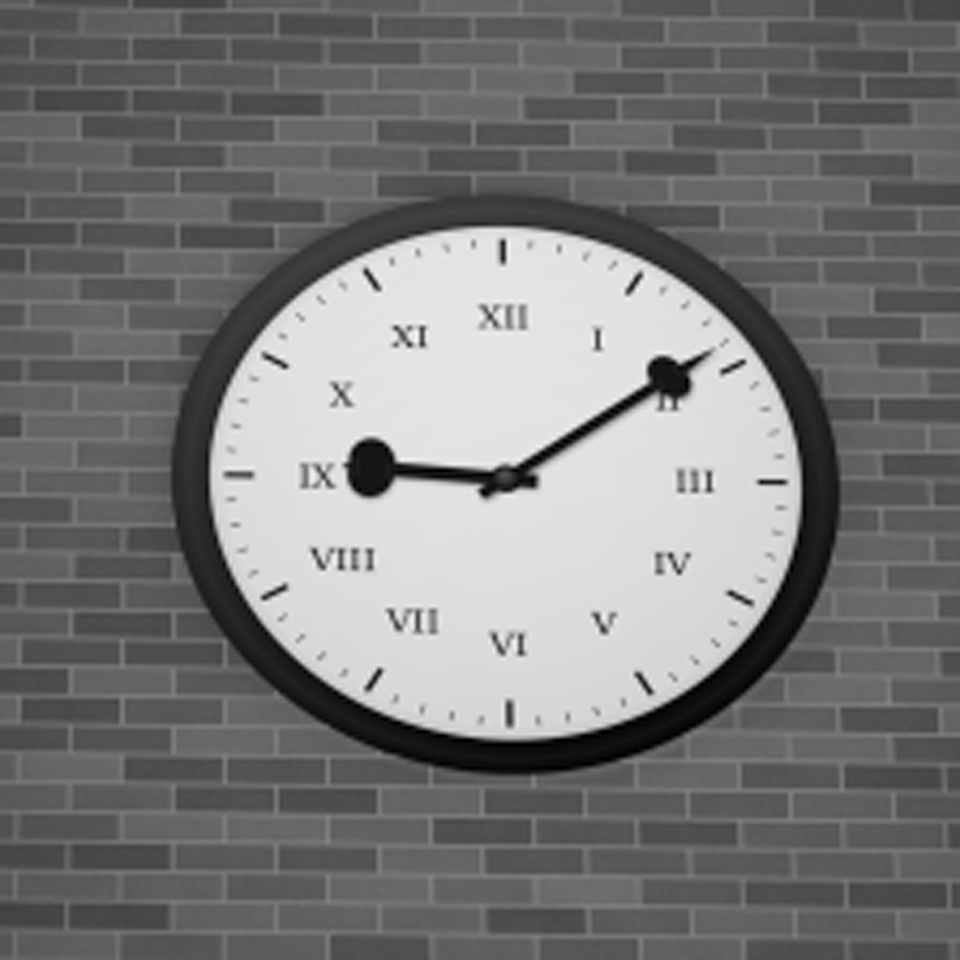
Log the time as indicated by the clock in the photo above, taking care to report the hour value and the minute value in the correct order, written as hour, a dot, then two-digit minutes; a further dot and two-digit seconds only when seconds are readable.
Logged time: 9.09
